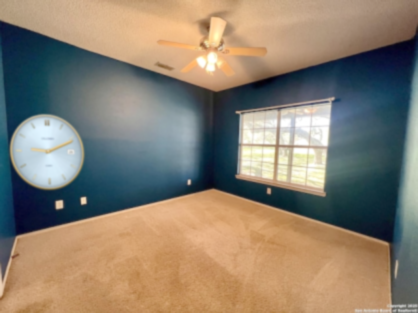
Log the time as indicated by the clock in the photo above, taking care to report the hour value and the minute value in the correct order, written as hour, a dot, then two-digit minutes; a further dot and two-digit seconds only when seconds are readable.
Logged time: 9.11
